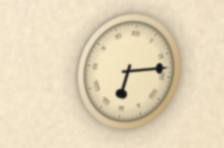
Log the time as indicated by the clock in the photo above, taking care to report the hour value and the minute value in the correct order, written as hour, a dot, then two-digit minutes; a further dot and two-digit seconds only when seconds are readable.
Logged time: 6.13
